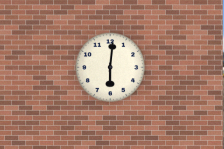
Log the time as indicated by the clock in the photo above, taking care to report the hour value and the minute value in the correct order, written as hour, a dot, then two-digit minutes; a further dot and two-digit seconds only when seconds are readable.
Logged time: 6.01
